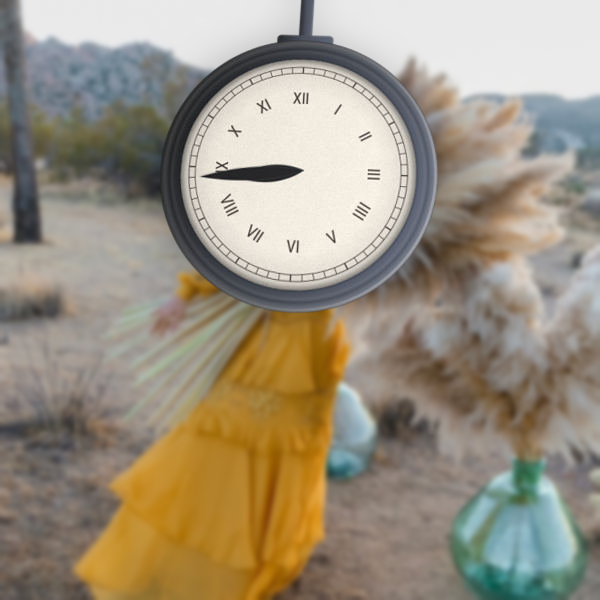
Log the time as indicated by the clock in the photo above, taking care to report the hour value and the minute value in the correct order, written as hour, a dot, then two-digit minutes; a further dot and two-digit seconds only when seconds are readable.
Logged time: 8.44
